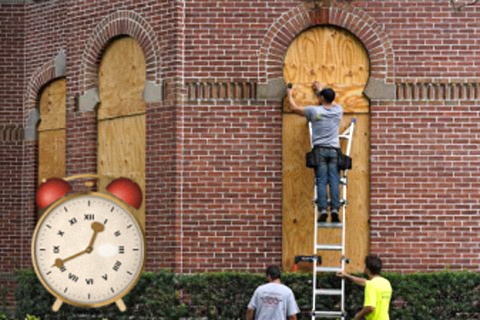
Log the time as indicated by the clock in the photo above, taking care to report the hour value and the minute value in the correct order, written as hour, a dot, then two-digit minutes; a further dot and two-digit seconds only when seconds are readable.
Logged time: 12.41
